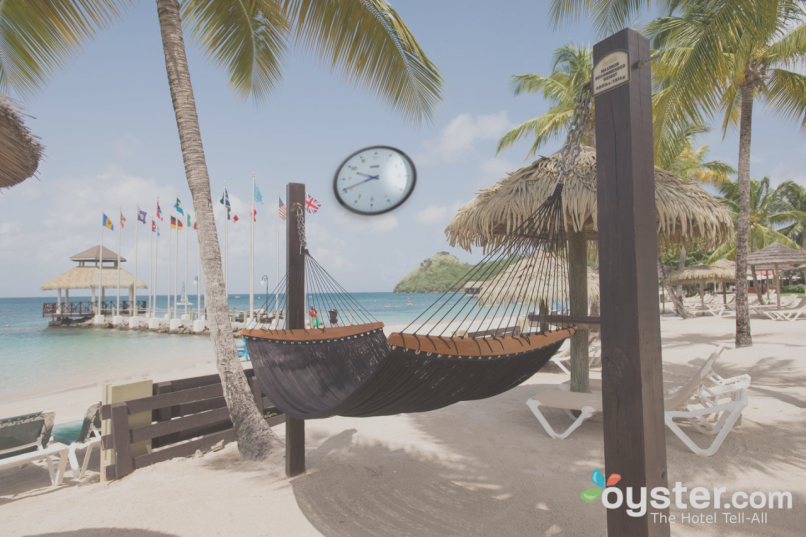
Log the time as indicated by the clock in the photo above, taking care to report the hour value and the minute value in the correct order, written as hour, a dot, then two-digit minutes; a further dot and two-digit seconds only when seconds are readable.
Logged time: 9.41
